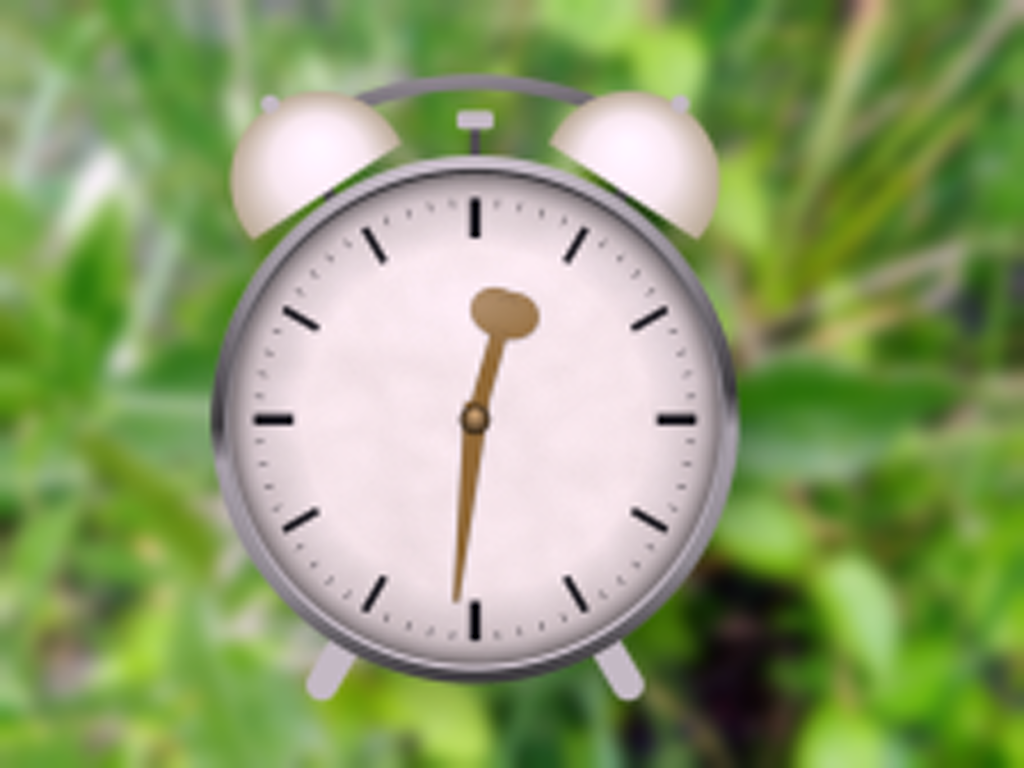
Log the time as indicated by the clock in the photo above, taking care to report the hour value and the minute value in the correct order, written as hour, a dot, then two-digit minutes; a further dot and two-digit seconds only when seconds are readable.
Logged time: 12.31
